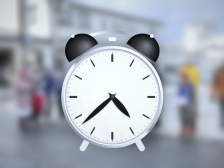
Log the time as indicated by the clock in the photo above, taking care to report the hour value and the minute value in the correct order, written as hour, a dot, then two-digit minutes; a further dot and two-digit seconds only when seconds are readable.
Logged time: 4.38
